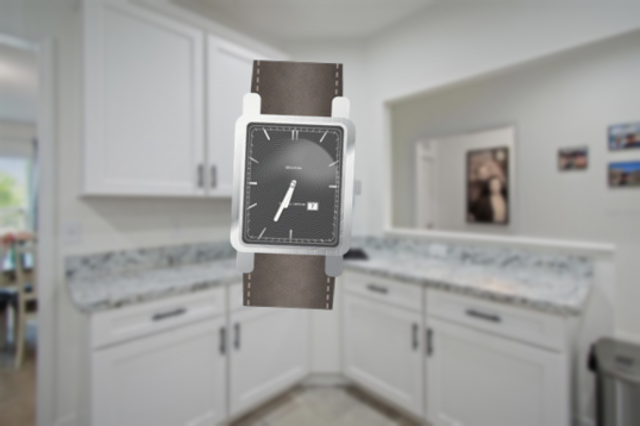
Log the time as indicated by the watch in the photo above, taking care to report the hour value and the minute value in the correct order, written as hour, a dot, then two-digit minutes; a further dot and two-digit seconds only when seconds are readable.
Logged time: 6.34
